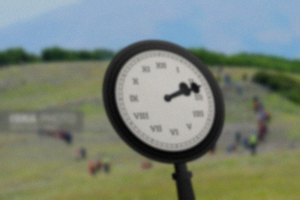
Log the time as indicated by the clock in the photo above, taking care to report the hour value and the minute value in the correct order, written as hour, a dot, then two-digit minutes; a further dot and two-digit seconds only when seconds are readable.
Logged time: 2.12
